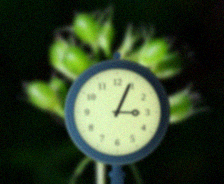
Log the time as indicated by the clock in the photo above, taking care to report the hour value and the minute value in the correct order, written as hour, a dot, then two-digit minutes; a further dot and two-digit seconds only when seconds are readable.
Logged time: 3.04
